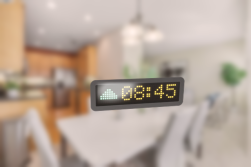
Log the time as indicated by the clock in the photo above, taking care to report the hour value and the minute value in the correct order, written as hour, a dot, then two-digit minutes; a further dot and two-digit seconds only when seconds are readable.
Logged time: 8.45
